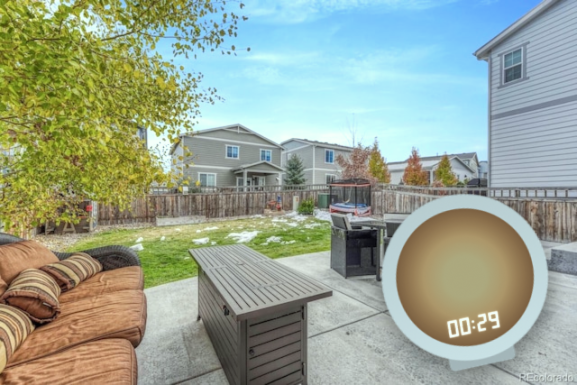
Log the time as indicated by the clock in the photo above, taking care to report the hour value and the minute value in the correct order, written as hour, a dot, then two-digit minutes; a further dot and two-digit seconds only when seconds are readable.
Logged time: 0.29
